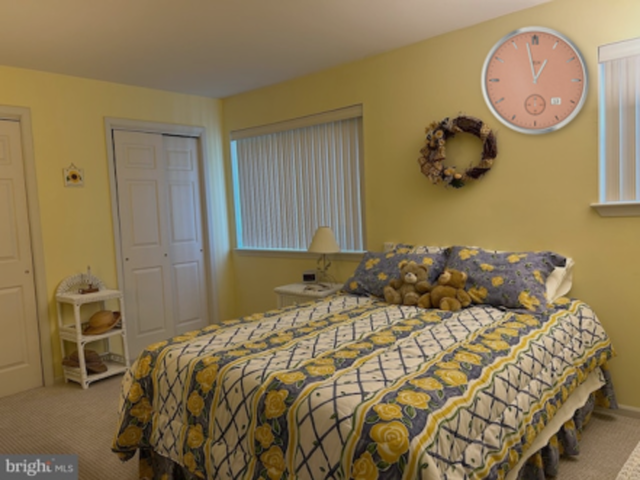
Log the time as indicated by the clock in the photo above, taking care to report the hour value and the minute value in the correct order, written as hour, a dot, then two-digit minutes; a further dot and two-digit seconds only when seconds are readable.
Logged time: 12.58
